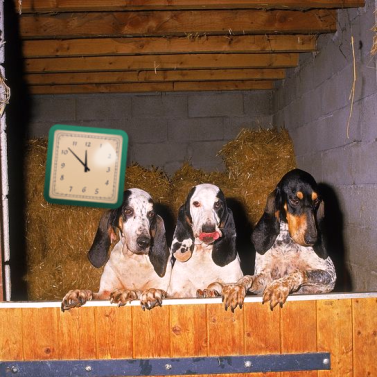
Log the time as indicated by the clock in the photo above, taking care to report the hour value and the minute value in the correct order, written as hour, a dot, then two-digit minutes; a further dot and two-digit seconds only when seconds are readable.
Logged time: 11.52
